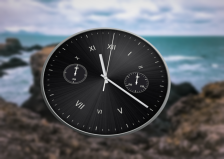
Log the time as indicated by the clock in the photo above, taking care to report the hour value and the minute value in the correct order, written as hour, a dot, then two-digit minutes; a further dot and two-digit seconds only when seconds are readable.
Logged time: 11.20
